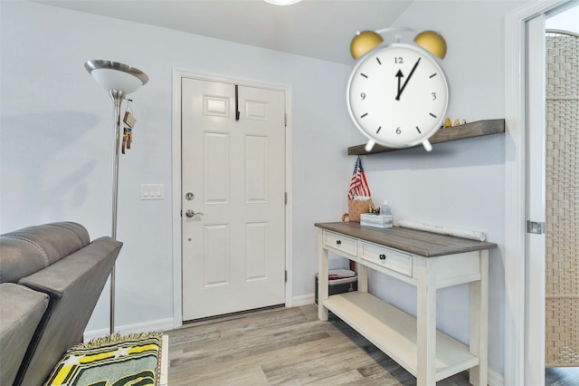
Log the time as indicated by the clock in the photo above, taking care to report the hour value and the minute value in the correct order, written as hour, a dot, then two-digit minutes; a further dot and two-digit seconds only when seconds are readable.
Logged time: 12.05
